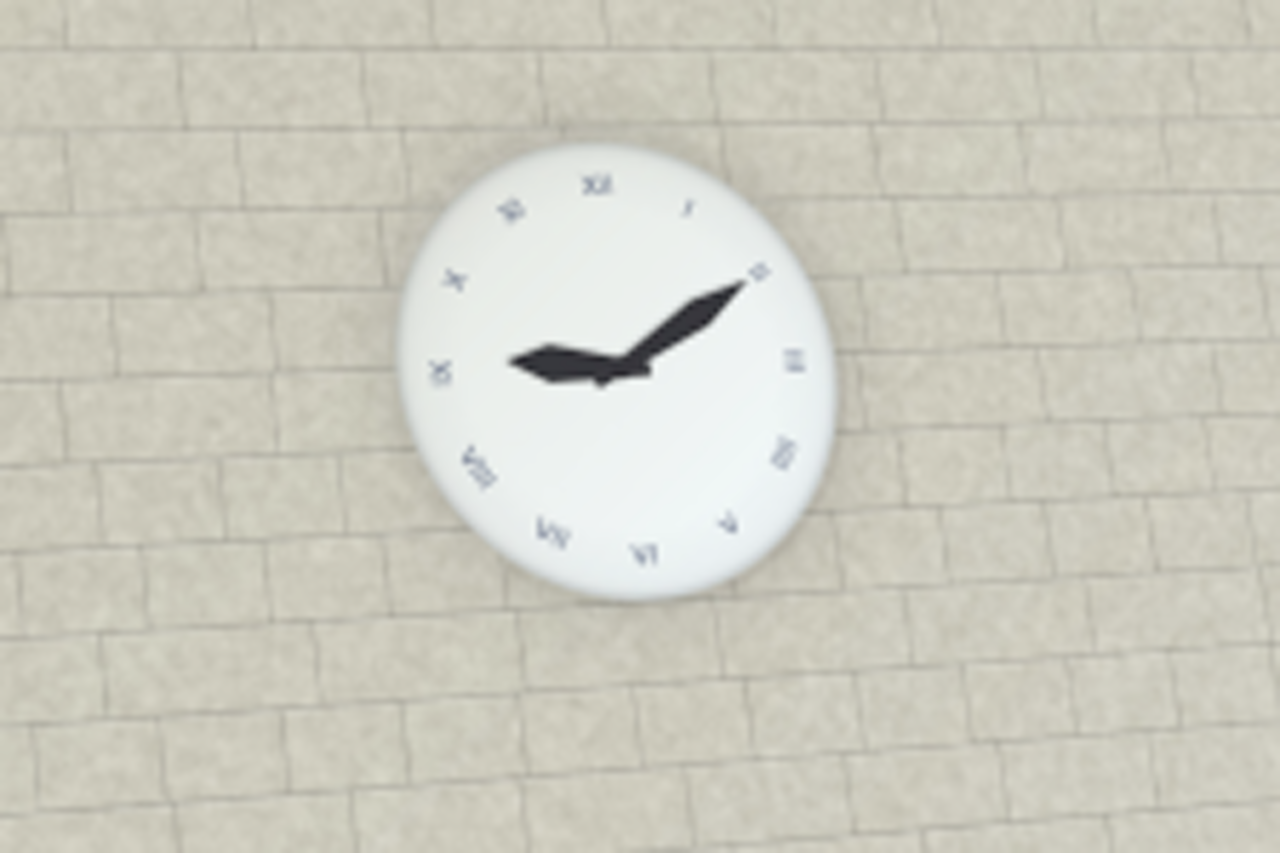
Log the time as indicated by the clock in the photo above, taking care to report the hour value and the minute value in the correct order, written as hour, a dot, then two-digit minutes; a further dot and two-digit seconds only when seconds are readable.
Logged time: 9.10
